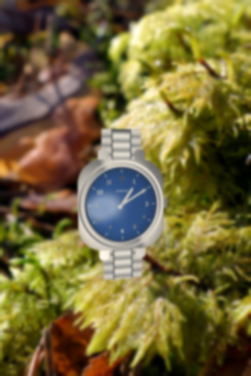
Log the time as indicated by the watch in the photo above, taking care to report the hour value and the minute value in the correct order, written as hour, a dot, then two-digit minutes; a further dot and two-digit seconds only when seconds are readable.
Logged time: 1.10
